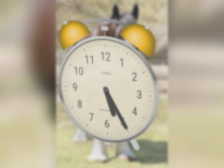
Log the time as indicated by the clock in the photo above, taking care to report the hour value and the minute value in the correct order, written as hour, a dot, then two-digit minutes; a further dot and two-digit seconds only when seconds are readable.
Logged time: 5.25
